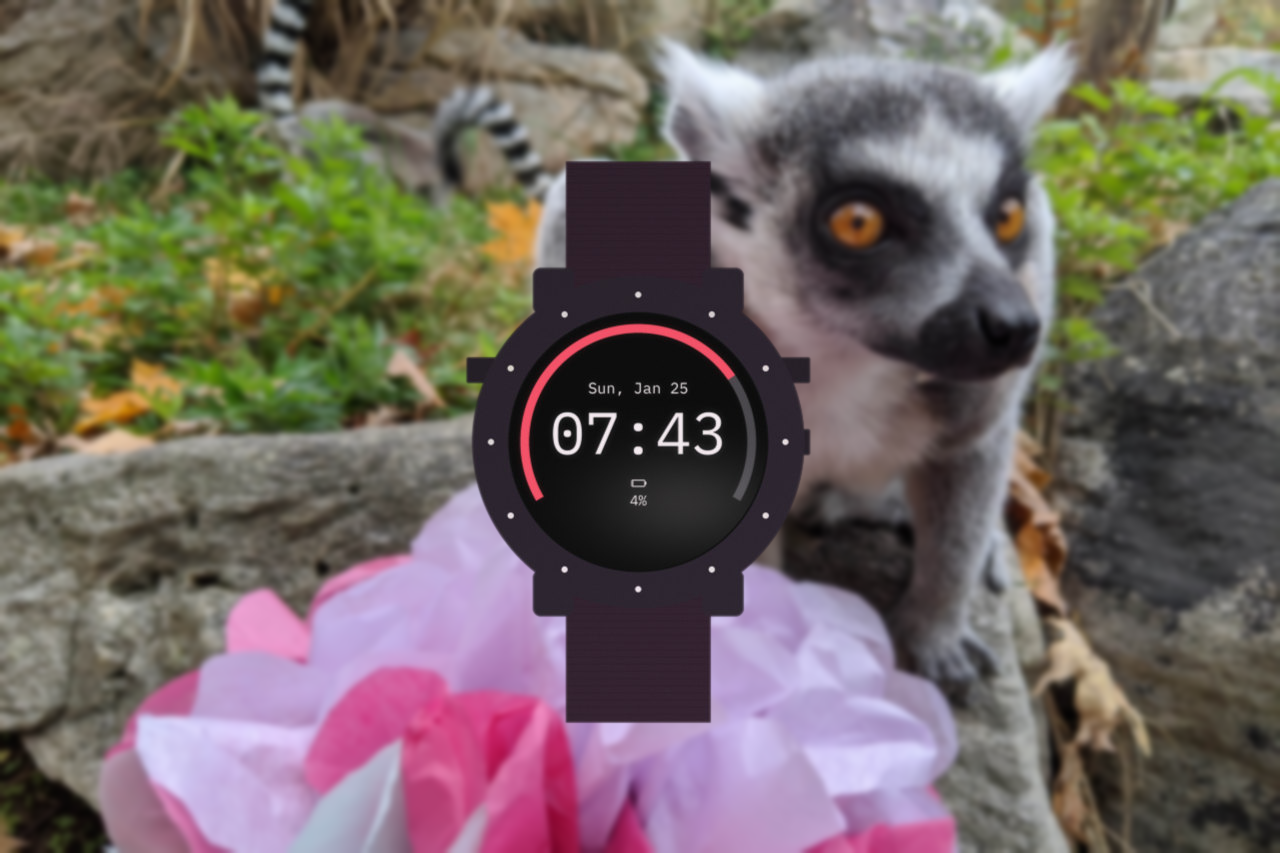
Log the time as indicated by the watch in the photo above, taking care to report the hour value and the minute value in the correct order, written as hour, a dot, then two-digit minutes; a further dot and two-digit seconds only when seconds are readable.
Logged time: 7.43
